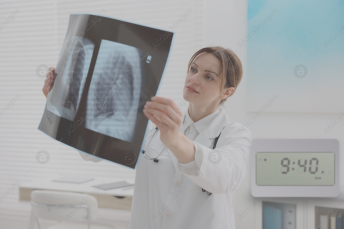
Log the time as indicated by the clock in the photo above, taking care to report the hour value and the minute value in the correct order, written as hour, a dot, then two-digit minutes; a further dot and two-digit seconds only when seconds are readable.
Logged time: 9.40
